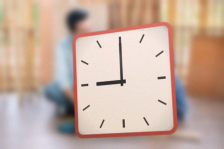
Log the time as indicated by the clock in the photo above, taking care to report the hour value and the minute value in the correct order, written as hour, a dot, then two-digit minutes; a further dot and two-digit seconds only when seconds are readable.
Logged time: 9.00
